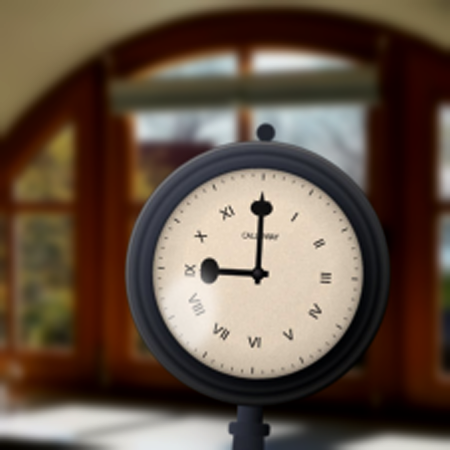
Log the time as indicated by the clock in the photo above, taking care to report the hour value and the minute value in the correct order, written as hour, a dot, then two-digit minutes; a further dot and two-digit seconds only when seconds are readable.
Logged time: 9.00
